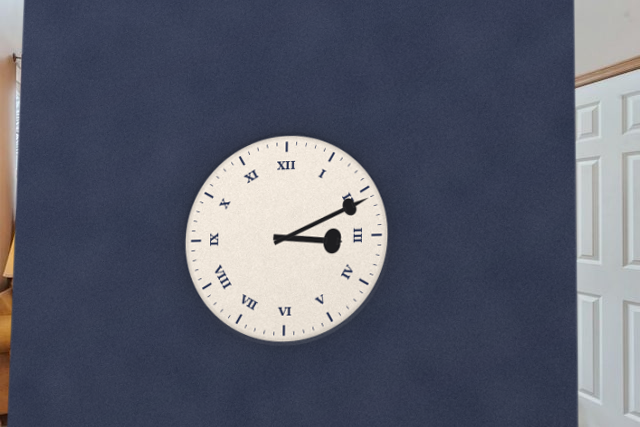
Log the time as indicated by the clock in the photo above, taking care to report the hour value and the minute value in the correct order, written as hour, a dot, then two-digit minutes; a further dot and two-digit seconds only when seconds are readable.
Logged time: 3.11
